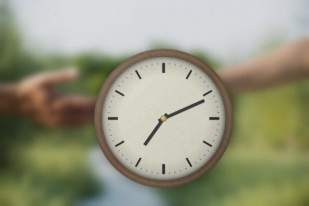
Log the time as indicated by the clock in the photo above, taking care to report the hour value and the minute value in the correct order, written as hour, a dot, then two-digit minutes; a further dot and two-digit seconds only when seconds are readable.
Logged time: 7.11
